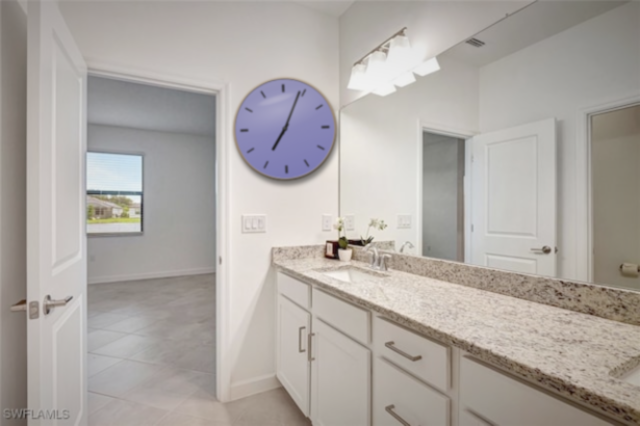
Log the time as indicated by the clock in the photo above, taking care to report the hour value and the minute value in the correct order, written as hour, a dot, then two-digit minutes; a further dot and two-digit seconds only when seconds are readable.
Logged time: 7.04
